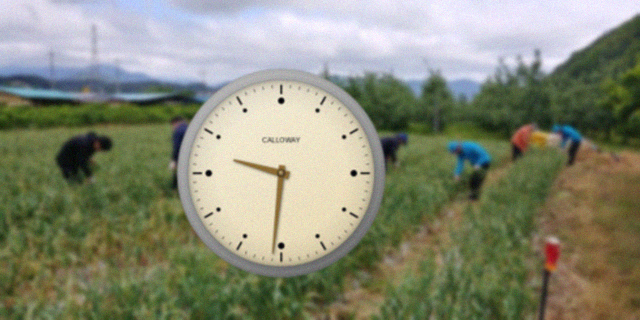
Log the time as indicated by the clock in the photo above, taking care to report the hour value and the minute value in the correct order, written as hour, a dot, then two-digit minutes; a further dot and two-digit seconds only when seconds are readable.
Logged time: 9.31
